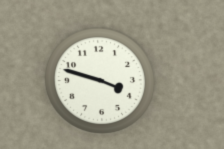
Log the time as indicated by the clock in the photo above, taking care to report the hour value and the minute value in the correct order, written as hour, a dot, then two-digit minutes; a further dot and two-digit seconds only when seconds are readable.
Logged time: 3.48
